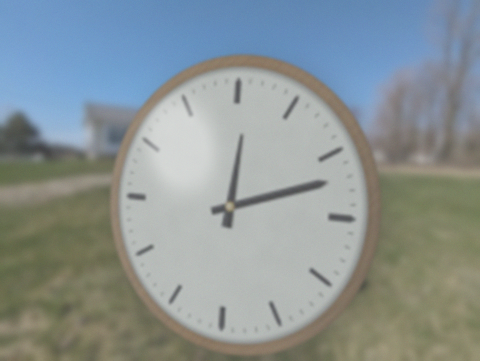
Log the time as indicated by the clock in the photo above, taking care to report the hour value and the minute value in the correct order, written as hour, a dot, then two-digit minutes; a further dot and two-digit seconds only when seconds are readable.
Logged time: 12.12
